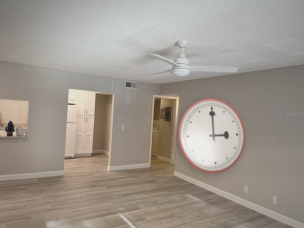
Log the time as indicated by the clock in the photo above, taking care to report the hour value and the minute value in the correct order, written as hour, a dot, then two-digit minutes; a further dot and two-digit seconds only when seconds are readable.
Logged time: 3.00
